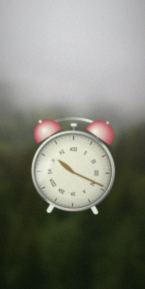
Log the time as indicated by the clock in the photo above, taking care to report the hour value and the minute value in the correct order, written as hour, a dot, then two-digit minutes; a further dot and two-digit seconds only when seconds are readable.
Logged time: 10.19
